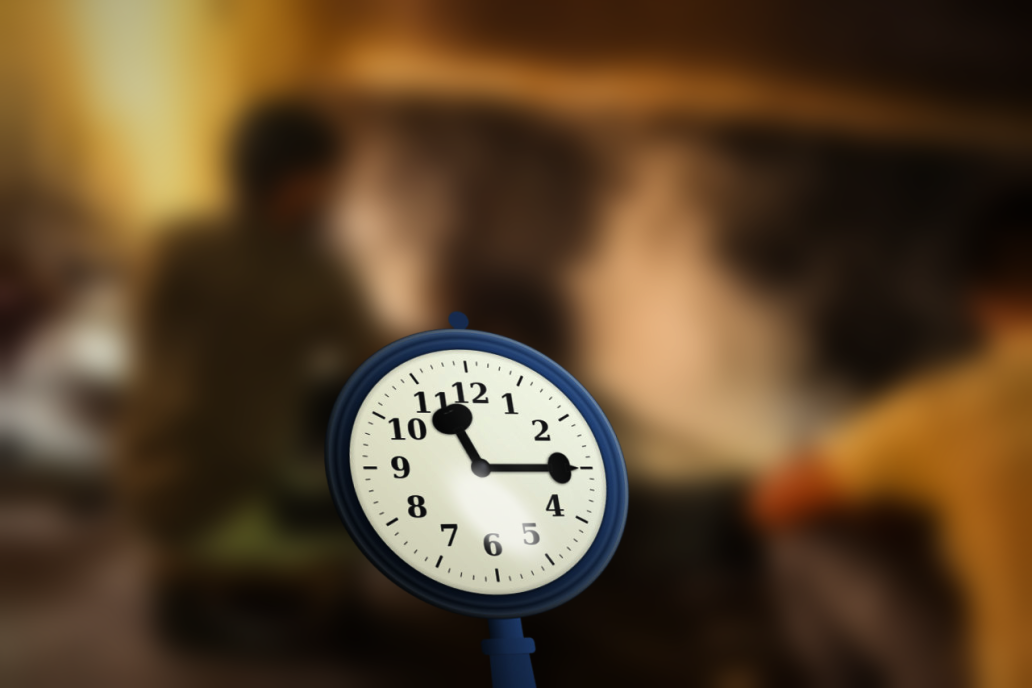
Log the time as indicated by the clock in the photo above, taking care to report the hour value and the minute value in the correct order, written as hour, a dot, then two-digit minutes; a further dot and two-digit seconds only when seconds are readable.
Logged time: 11.15
